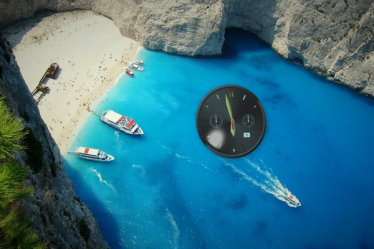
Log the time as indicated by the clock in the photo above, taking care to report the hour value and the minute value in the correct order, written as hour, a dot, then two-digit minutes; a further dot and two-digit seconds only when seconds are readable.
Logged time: 5.58
